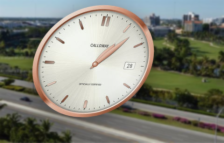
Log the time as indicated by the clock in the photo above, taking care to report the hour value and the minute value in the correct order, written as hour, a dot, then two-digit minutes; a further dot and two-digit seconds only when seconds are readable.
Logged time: 1.07
